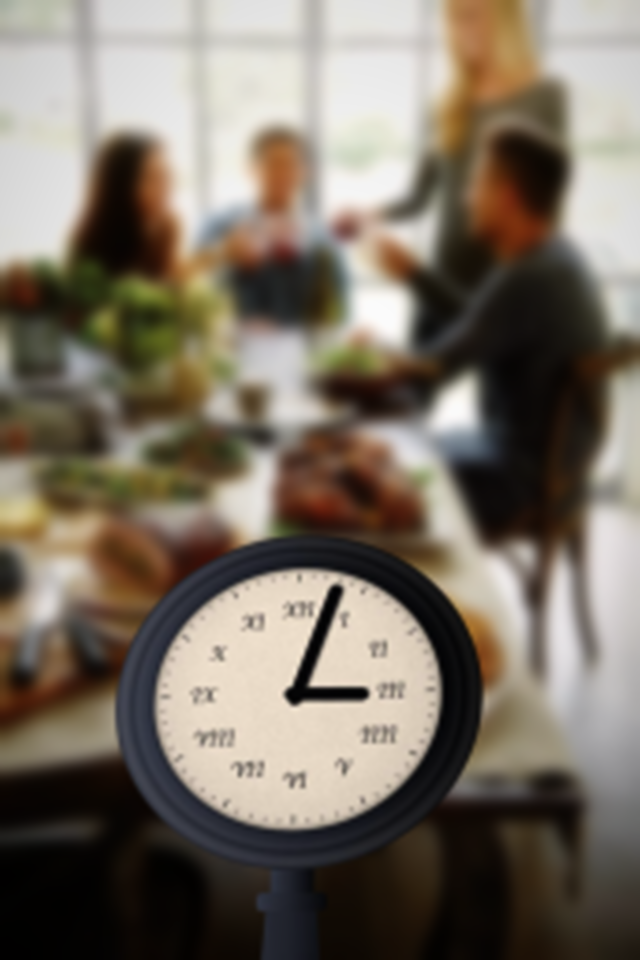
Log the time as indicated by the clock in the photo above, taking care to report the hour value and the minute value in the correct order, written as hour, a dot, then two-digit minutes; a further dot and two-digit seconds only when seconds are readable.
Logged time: 3.03
